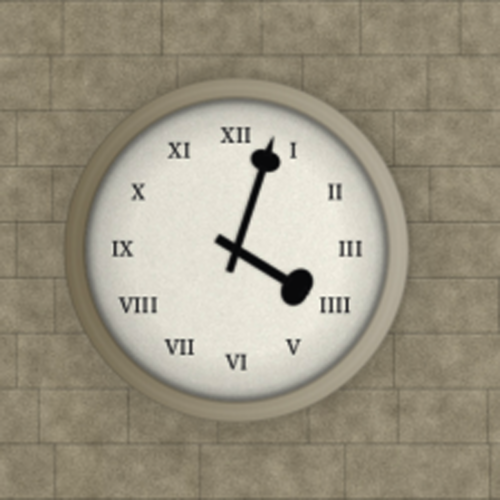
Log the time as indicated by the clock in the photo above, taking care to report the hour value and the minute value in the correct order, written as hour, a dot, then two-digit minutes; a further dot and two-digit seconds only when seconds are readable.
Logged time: 4.03
